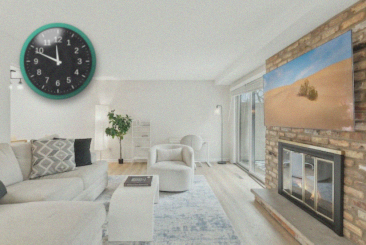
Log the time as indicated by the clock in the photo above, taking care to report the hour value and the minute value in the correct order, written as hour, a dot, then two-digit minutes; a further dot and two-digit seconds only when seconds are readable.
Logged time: 11.49
